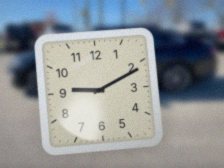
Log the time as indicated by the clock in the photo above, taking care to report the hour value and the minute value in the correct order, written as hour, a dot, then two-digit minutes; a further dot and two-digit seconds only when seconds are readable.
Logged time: 9.11
